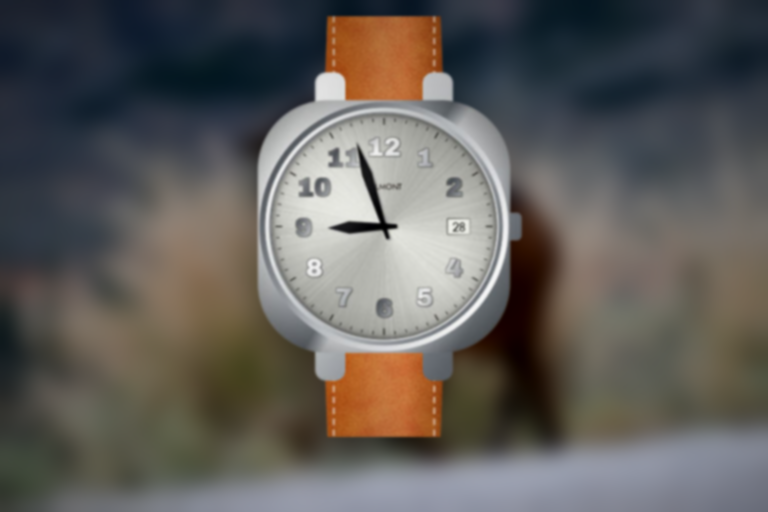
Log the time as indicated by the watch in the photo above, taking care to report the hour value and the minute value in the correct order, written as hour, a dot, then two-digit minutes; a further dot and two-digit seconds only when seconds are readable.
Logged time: 8.57
